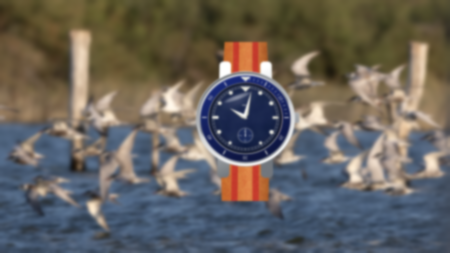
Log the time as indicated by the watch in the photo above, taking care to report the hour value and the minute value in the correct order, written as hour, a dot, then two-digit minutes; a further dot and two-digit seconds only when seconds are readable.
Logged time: 10.02
